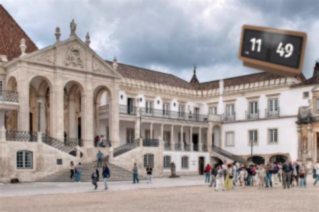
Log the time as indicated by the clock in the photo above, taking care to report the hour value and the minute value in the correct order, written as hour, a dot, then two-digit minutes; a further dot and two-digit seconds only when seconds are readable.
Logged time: 11.49
